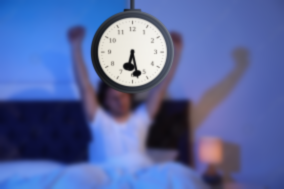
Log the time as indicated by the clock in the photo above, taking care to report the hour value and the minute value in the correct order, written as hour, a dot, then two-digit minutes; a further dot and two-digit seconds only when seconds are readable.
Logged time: 6.28
